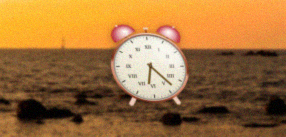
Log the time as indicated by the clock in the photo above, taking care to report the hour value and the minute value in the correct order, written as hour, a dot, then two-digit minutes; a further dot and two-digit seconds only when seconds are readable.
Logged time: 6.23
